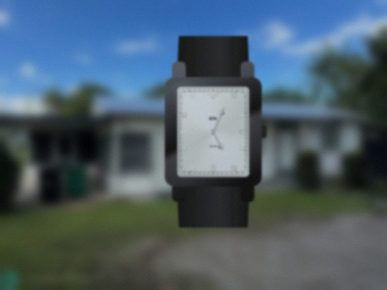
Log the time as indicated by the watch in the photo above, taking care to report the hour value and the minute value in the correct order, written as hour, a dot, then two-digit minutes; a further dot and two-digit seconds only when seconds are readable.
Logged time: 5.04
